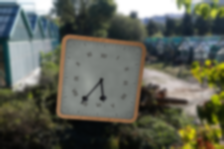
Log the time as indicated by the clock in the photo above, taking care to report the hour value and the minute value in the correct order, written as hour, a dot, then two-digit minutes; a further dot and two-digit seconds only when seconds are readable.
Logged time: 5.36
